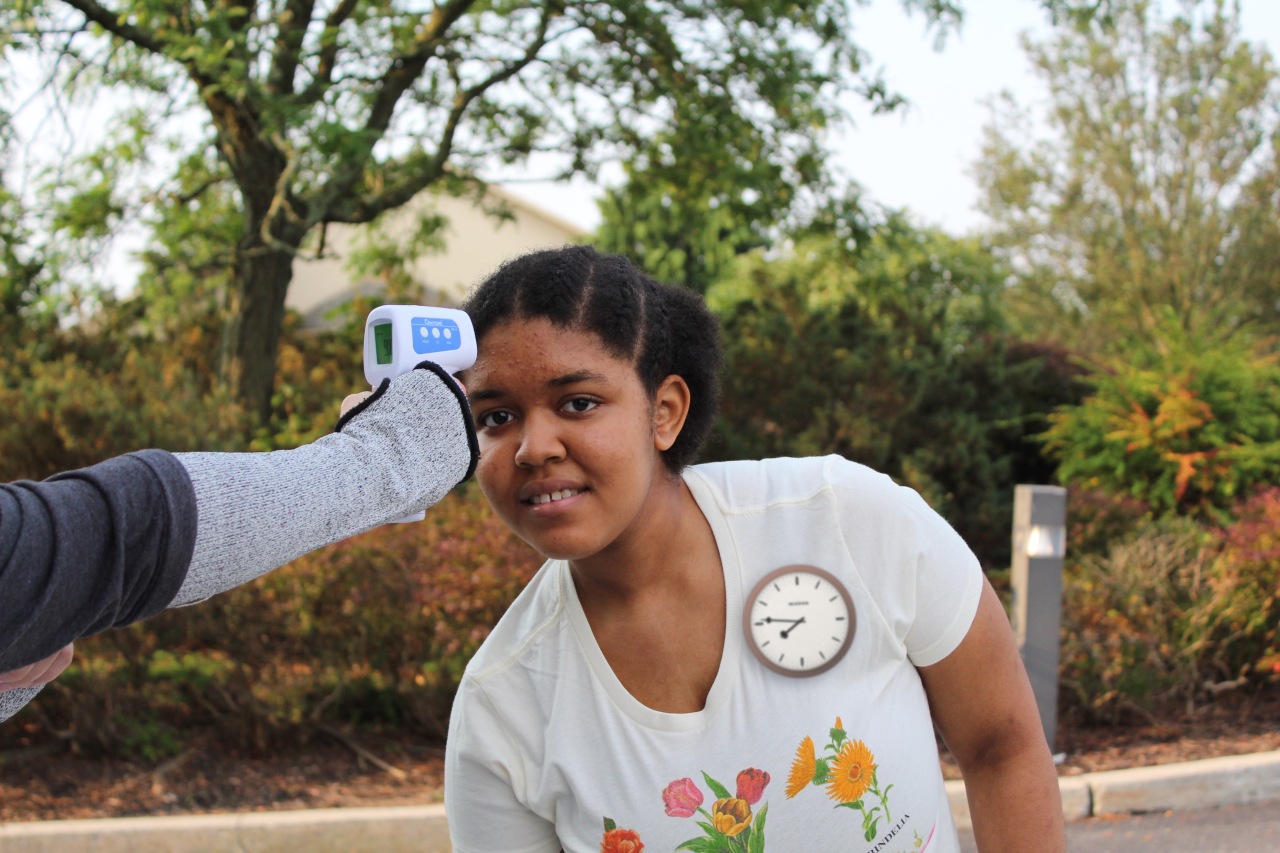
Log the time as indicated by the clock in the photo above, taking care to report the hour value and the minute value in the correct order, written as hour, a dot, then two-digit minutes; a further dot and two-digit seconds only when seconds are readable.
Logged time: 7.46
